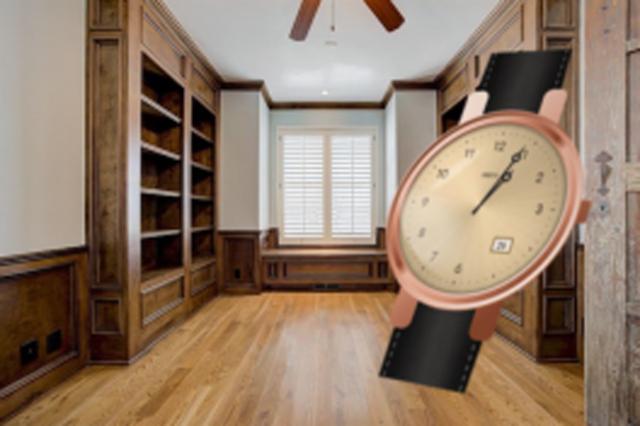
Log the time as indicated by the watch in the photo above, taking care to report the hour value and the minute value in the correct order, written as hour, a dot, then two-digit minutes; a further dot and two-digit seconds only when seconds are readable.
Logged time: 1.04
